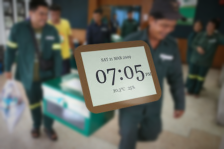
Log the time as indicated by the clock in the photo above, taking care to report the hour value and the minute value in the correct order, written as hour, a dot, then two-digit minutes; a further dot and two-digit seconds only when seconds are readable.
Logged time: 7.05
